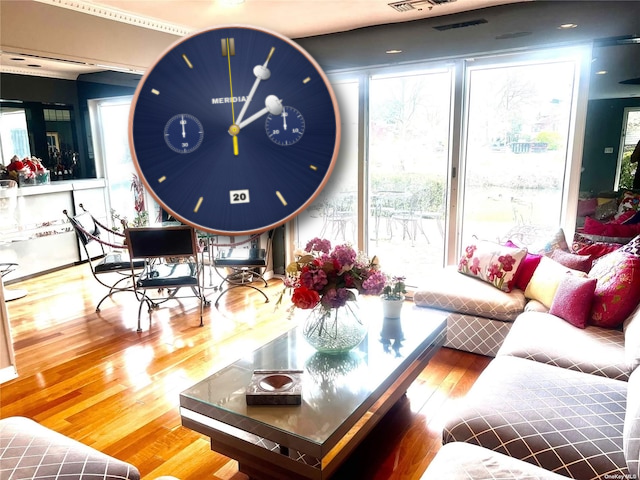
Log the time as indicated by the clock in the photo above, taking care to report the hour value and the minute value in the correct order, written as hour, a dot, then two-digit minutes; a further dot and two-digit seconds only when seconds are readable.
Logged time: 2.05
